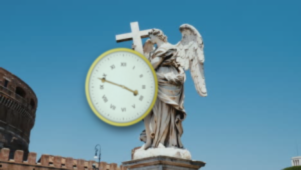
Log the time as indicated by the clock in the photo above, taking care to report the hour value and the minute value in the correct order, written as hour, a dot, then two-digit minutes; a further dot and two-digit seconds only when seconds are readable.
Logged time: 3.48
